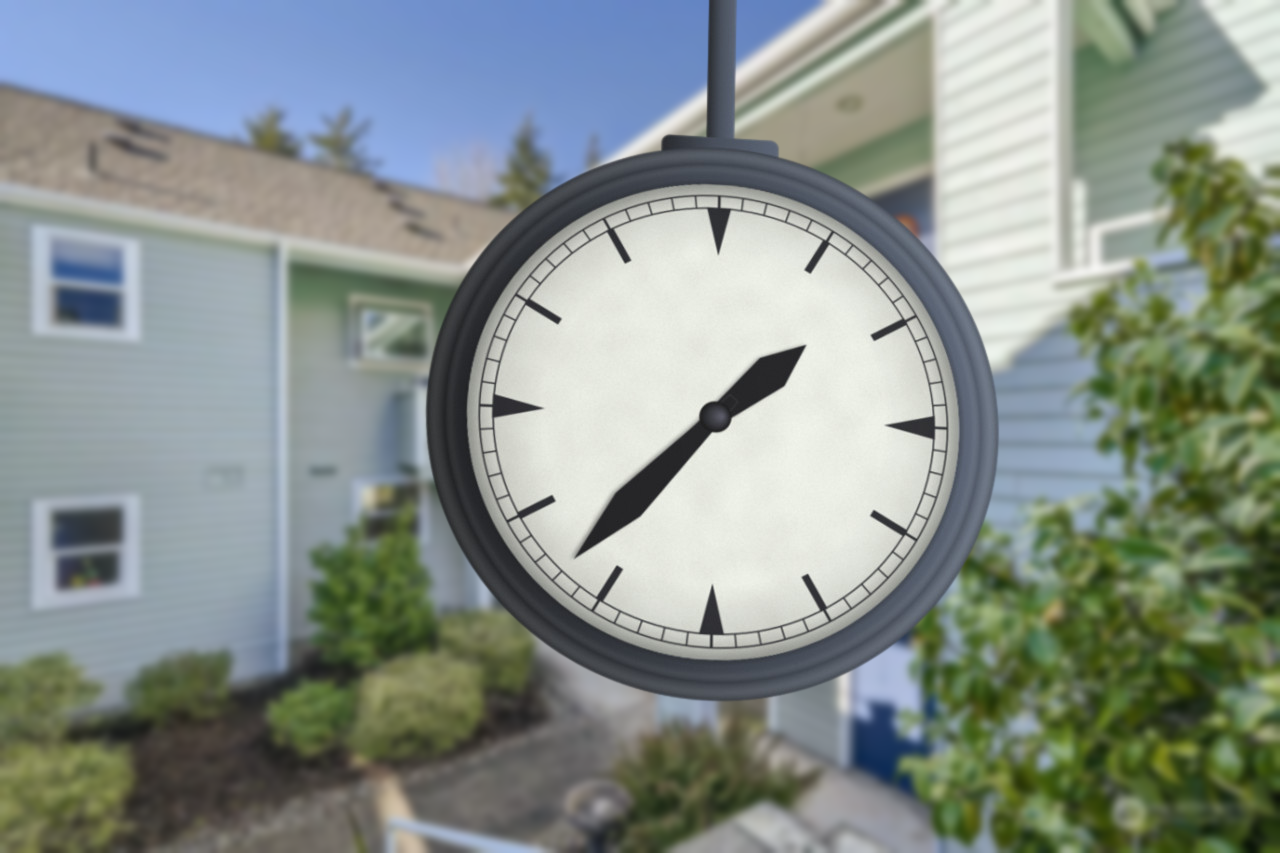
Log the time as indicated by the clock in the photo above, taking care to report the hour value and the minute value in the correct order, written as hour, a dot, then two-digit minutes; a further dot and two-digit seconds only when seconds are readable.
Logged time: 1.37
